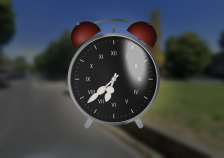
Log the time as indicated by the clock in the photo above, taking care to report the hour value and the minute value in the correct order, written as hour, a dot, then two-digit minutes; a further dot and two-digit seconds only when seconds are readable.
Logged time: 6.38
